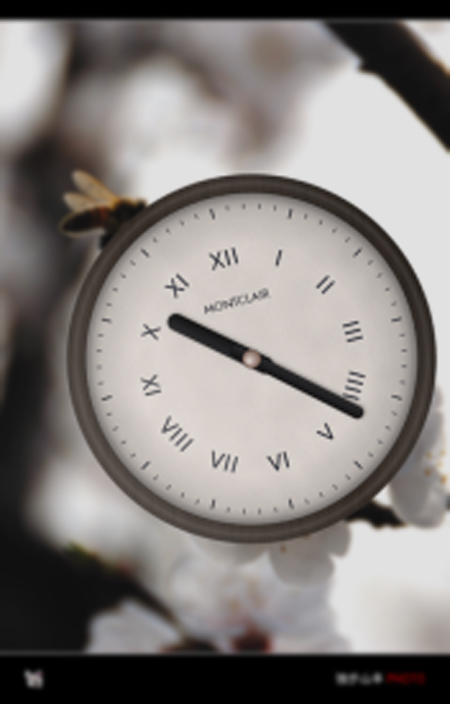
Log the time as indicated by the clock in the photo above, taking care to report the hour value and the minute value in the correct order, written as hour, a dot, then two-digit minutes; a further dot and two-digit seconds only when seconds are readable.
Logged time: 10.22
